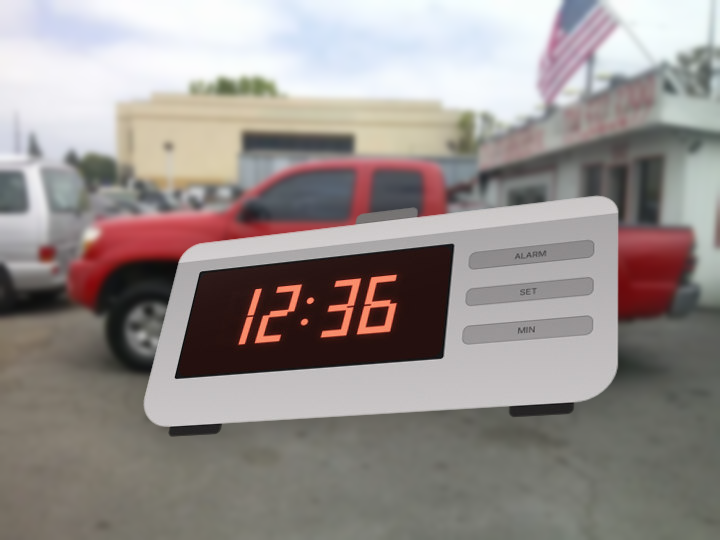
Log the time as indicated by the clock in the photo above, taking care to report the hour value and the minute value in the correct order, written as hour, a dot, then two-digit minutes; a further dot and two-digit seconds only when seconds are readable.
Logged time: 12.36
